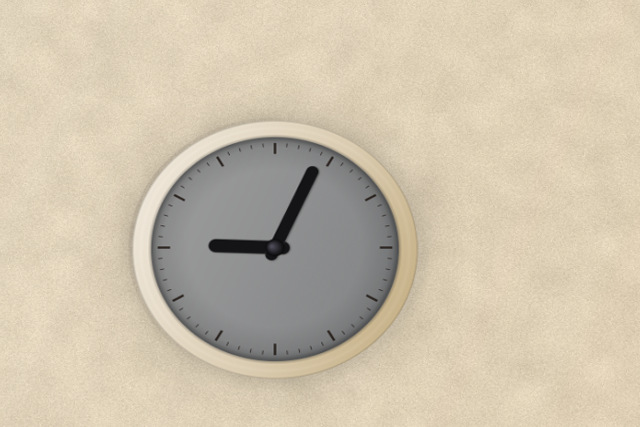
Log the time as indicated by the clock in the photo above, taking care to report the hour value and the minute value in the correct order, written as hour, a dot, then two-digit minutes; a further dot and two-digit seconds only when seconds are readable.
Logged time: 9.04
